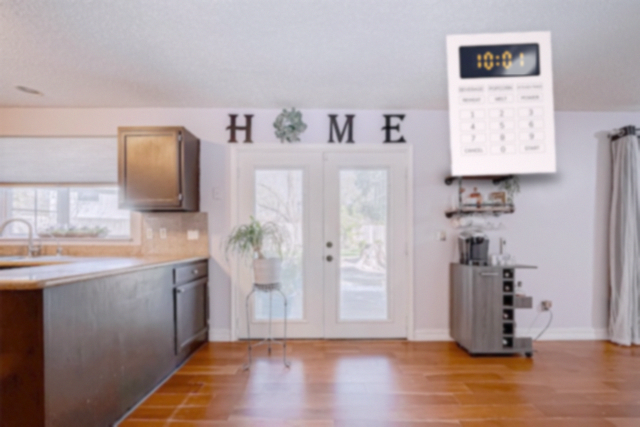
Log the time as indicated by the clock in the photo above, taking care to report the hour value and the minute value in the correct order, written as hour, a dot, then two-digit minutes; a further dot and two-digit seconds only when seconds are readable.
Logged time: 10.01
